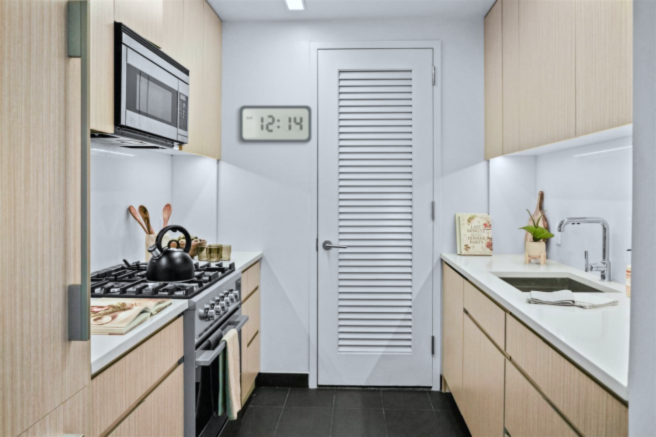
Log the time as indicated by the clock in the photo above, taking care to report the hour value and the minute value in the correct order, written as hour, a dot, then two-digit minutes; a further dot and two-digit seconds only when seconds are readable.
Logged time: 12.14
